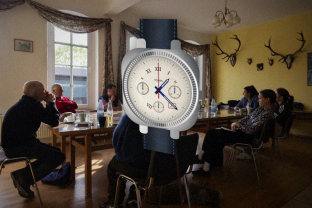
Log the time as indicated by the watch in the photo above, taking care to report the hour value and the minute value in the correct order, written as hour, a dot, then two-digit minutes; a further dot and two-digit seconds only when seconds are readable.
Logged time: 1.22
